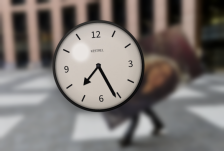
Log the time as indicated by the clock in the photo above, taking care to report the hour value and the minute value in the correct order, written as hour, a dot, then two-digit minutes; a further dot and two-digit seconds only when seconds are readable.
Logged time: 7.26
